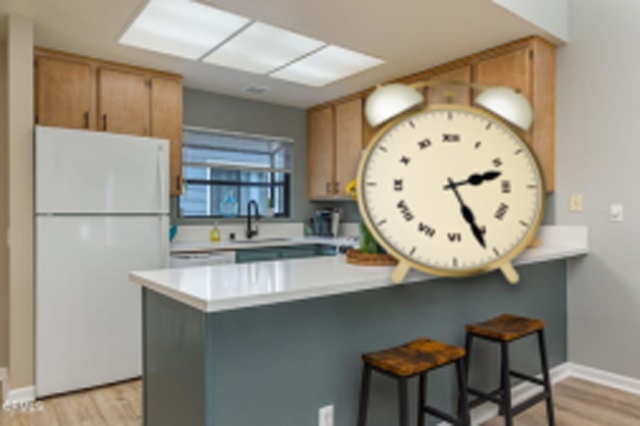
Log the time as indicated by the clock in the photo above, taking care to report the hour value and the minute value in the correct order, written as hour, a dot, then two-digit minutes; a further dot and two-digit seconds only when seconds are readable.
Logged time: 2.26
